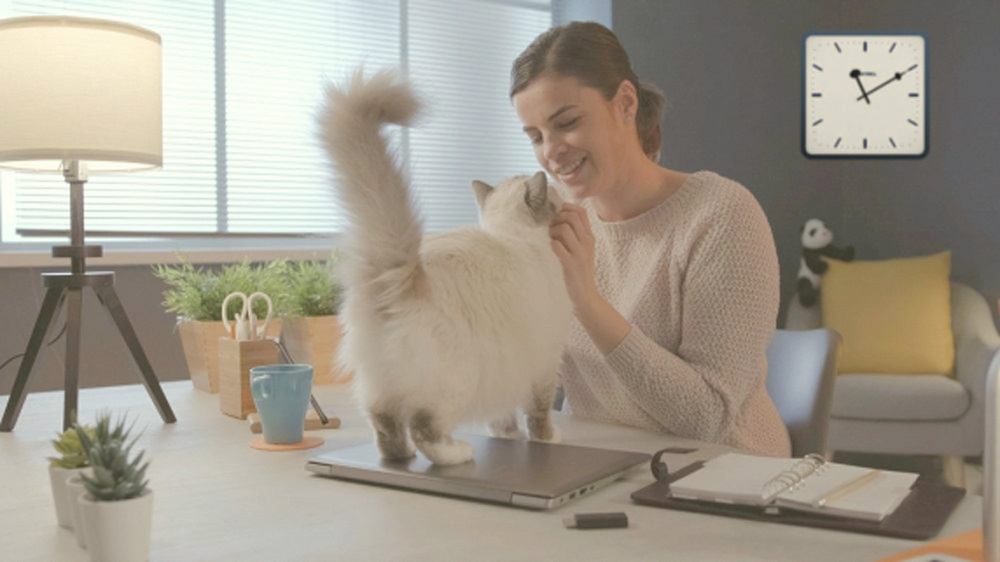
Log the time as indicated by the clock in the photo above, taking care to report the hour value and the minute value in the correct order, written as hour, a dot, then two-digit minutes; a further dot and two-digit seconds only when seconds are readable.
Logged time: 11.10
